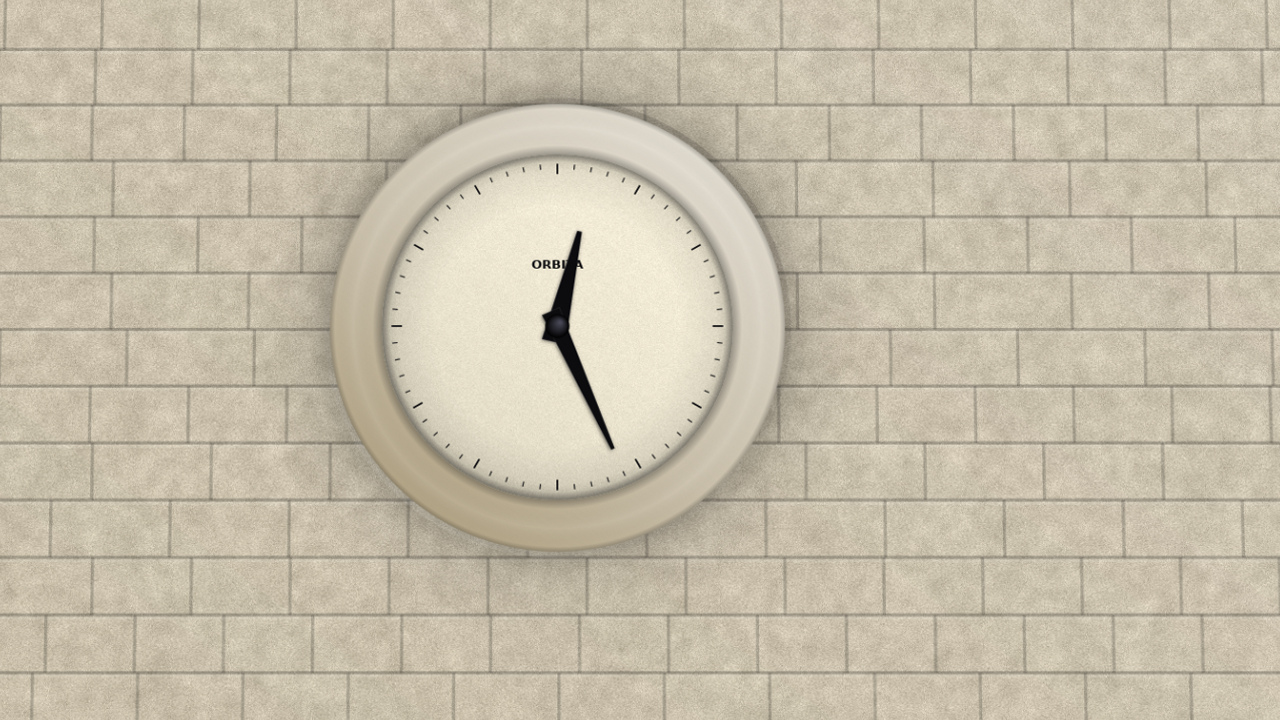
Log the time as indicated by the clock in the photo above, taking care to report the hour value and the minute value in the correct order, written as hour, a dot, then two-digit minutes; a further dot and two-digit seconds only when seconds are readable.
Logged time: 12.26
